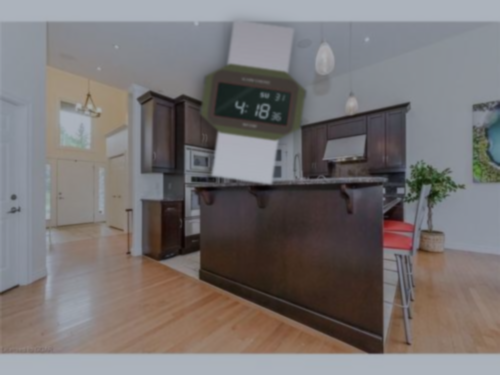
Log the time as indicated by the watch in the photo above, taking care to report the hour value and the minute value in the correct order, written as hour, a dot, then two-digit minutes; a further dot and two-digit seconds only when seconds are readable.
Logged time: 4.18
